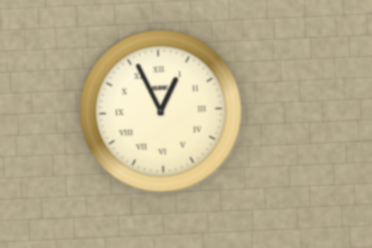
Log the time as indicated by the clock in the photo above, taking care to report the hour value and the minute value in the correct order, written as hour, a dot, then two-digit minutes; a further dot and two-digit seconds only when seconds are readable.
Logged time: 12.56
